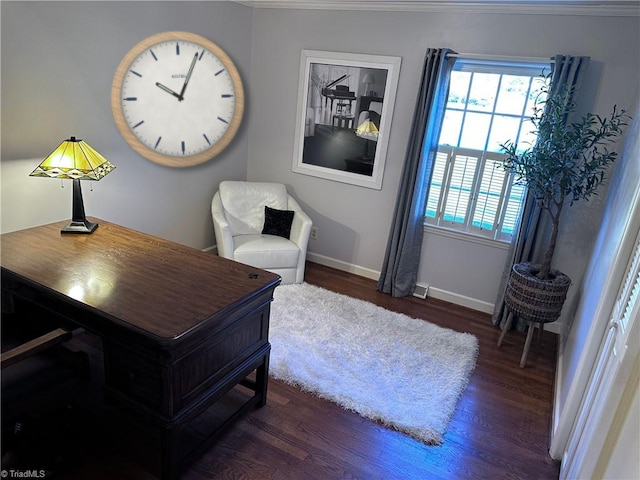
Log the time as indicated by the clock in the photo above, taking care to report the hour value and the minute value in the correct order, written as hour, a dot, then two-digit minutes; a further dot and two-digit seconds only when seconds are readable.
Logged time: 10.04
